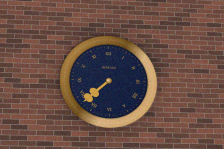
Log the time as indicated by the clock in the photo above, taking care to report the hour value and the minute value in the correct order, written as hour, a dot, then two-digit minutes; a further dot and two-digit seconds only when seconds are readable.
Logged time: 7.38
